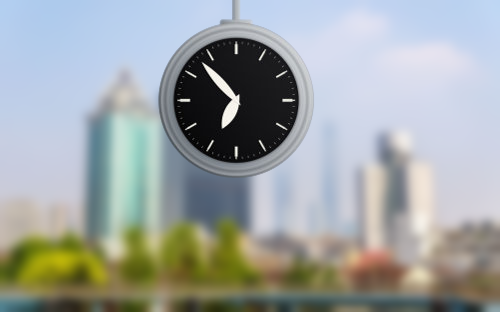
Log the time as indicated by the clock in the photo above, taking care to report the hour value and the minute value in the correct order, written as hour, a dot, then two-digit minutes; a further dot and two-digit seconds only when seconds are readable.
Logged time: 6.53
